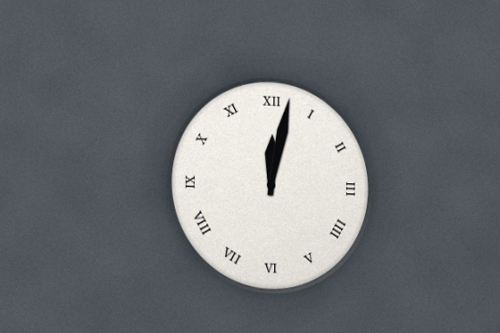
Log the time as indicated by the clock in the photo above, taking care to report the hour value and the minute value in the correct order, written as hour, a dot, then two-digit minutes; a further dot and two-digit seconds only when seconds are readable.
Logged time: 12.02
